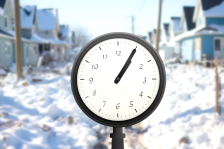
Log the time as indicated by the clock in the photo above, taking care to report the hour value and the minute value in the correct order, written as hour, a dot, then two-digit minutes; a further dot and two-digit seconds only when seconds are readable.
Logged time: 1.05
